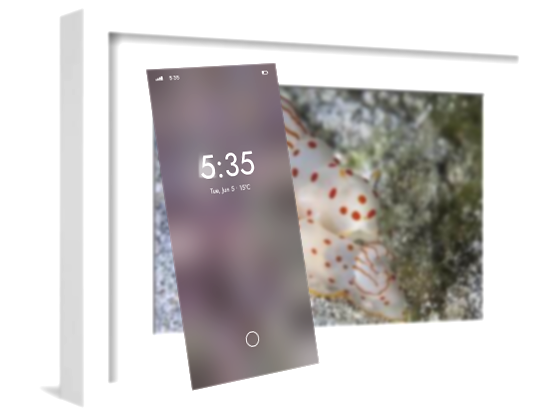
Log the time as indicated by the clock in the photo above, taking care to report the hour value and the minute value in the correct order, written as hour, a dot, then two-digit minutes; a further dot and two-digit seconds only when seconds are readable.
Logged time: 5.35
